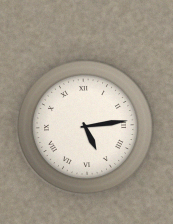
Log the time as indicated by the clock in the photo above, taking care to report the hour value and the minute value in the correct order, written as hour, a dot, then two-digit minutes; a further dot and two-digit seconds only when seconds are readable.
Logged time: 5.14
